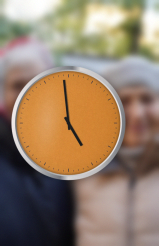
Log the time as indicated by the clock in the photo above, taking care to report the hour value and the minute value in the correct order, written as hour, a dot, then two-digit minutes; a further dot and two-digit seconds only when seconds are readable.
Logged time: 4.59
